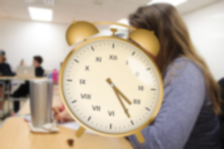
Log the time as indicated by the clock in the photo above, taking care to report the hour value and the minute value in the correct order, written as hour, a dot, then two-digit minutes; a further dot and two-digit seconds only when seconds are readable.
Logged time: 4.25
